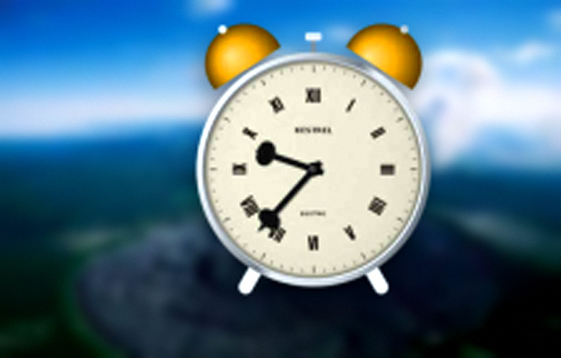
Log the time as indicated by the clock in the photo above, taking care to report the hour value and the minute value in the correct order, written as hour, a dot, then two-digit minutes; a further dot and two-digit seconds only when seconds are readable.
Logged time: 9.37
